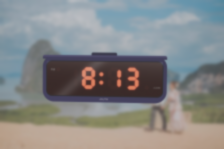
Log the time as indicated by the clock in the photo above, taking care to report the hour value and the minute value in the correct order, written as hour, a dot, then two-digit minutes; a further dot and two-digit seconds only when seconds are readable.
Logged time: 8.13
